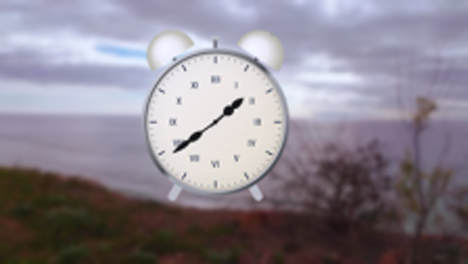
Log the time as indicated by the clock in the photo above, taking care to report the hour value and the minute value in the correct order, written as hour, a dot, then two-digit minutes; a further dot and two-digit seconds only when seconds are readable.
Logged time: 1.39
